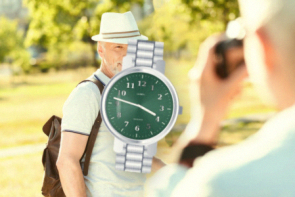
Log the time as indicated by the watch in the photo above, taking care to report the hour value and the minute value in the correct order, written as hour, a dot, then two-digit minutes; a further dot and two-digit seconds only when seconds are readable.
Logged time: 3.47
